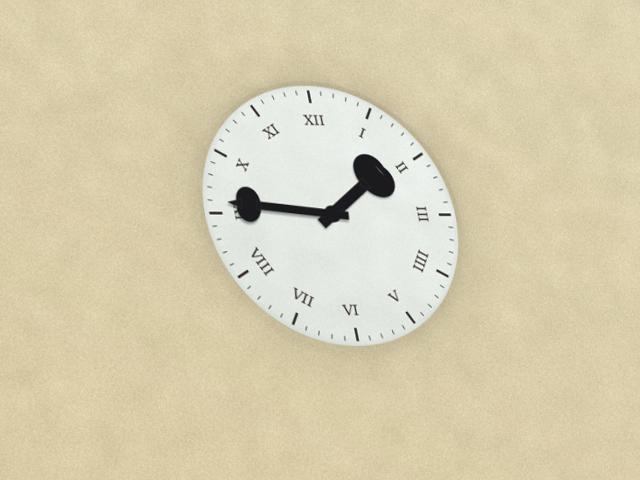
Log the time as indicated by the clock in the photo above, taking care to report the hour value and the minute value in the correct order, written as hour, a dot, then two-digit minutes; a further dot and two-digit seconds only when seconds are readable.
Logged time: 1.46
